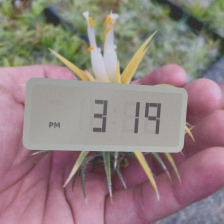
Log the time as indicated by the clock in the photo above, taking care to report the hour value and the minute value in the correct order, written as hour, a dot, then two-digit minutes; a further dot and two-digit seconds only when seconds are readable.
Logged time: 3.19
